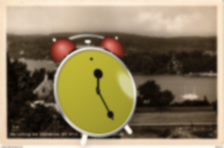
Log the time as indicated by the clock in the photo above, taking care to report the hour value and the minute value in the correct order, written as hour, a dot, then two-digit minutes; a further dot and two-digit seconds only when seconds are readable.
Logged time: 12.27
